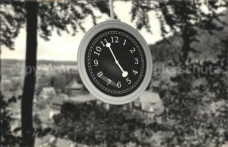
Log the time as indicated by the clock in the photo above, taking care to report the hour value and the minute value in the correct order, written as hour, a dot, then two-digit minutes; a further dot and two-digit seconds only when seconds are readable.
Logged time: 4.56
